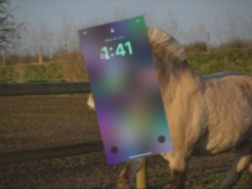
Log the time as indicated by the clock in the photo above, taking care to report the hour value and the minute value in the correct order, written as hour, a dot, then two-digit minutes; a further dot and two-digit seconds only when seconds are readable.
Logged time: 1.41
